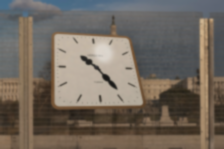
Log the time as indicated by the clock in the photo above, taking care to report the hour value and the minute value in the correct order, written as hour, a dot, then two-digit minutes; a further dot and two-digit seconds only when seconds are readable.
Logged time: 10.24
